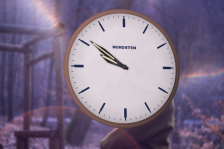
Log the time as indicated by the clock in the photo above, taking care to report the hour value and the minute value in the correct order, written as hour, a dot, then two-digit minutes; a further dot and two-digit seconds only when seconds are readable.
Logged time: 9.51
